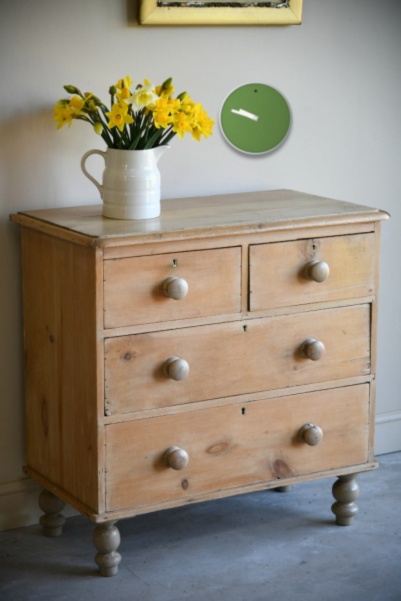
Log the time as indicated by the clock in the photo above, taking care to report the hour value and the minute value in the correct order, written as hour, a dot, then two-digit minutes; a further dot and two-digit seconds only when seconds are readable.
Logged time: 9.48
